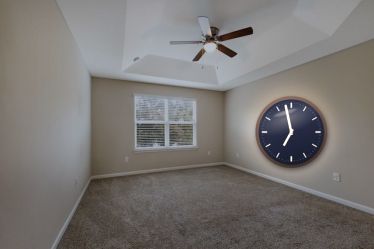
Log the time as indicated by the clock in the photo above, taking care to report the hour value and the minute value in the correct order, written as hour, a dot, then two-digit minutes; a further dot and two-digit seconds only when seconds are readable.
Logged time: 6.58
